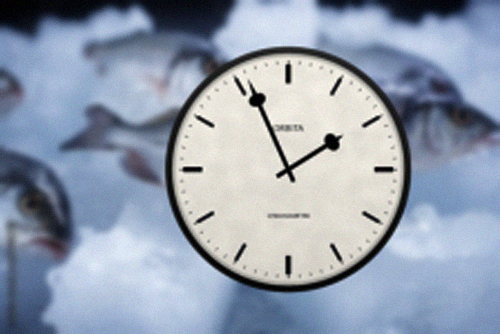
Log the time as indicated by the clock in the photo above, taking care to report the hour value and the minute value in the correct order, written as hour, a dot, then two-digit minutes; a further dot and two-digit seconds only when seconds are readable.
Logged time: 1.56
